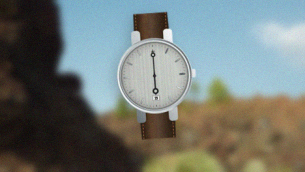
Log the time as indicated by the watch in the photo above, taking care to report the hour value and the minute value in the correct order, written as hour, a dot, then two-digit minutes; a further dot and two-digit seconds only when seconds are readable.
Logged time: 6.00
